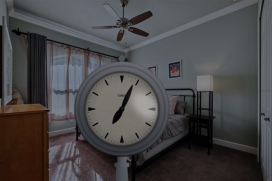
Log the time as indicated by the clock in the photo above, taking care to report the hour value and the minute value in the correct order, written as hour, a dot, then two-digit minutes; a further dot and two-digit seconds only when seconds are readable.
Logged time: 7.04
